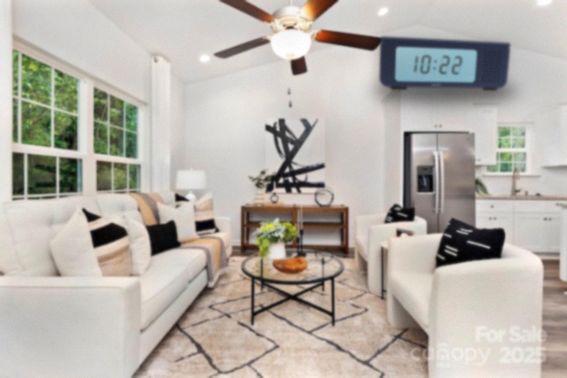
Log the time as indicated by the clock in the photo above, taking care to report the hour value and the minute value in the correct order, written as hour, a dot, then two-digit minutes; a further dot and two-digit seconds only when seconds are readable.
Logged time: 10.22
